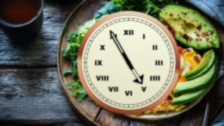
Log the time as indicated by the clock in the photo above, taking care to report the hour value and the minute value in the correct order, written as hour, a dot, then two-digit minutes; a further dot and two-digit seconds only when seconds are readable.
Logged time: 4.55
